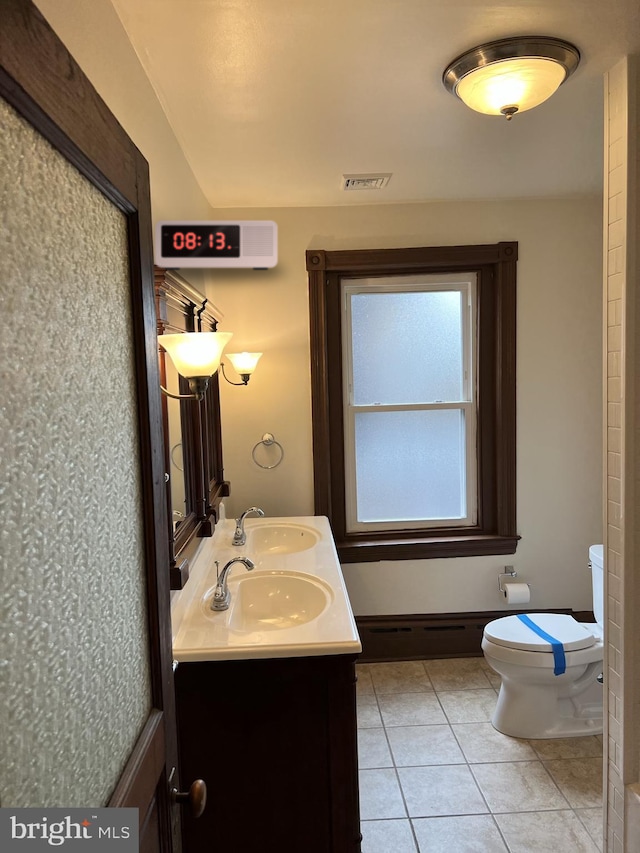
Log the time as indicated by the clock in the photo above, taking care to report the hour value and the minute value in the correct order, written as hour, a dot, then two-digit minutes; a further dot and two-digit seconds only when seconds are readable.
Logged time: 8.13
